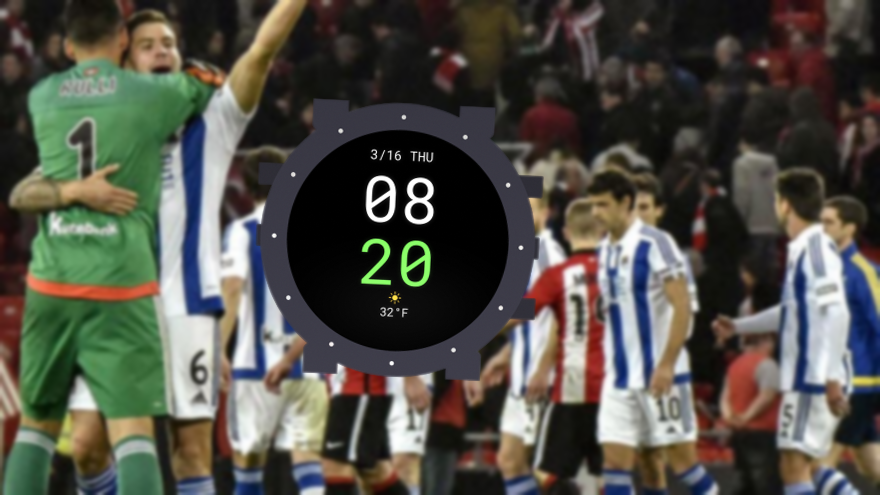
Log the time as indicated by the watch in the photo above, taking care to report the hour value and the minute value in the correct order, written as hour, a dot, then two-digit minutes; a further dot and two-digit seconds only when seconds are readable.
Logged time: 8.20
